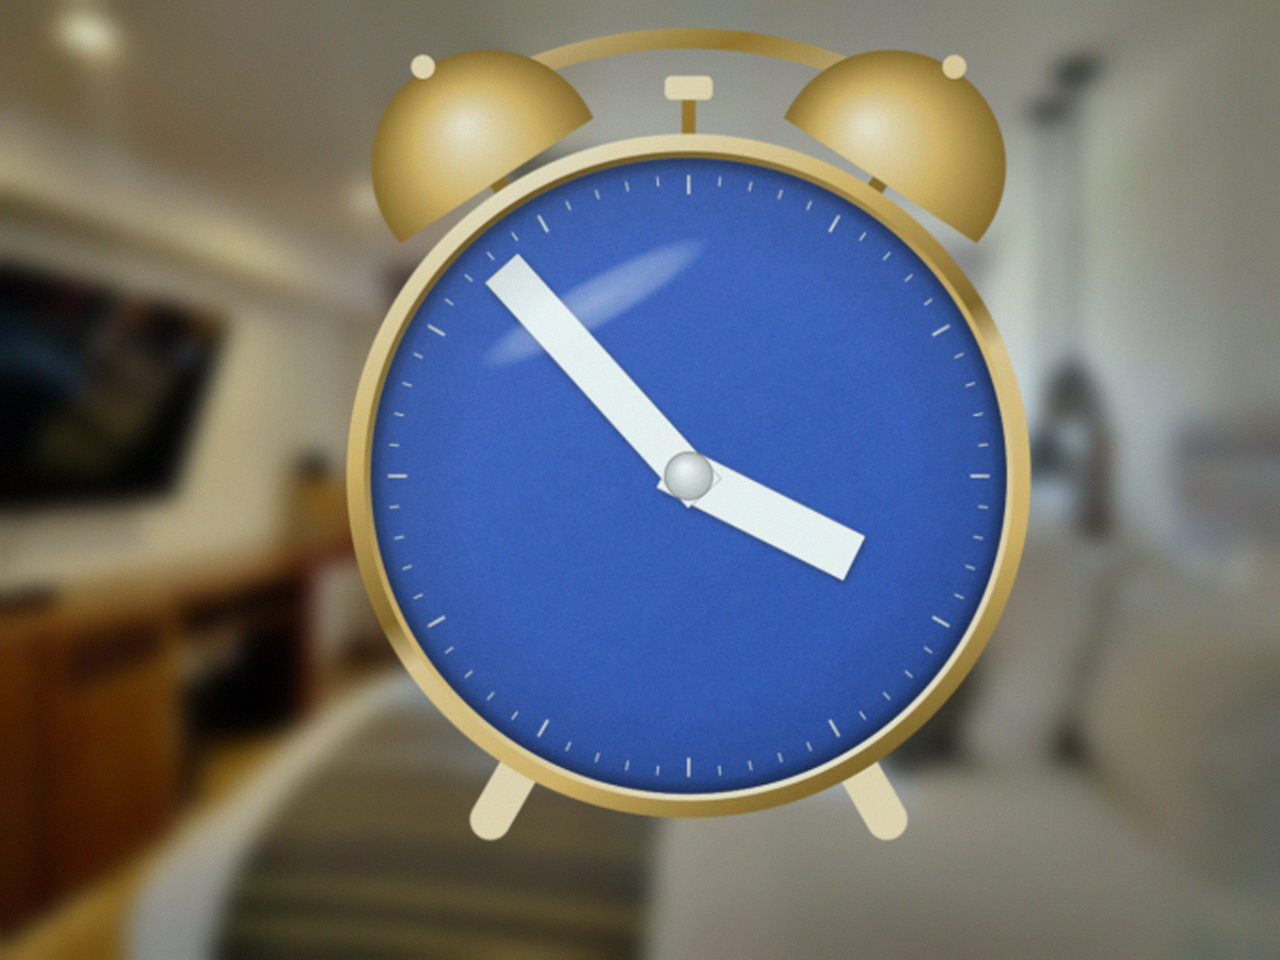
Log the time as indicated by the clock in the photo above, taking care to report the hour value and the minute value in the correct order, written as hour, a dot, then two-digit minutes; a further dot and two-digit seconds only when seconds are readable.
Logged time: 3.53
